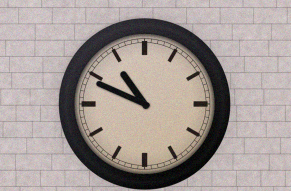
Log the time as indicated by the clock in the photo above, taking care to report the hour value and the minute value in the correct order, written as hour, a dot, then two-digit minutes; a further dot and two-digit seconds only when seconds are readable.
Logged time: 10.49
